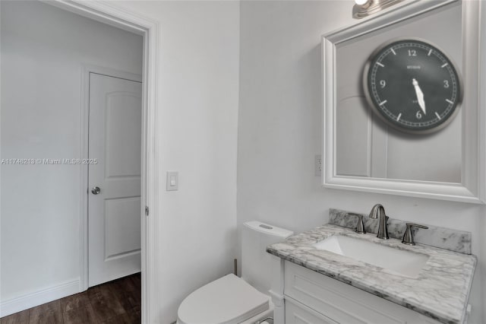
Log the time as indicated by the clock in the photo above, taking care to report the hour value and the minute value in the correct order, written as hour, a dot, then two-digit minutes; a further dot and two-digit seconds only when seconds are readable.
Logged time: 5.28
